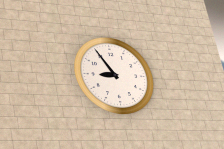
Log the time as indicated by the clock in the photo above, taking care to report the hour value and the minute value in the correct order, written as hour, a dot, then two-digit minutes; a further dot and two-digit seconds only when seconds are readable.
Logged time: 8.55
